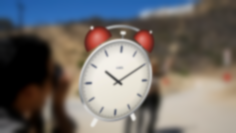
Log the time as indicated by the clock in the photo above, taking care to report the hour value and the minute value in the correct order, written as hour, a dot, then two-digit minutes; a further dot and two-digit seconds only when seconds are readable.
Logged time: 10.10
